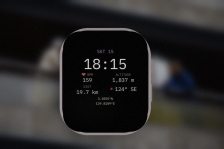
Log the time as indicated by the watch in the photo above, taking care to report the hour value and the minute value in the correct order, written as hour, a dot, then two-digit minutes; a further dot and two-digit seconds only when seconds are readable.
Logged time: 18.15
